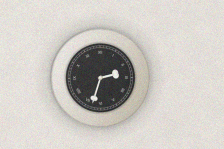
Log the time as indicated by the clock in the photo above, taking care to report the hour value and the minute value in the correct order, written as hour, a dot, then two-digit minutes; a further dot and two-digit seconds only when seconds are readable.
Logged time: 2.33
